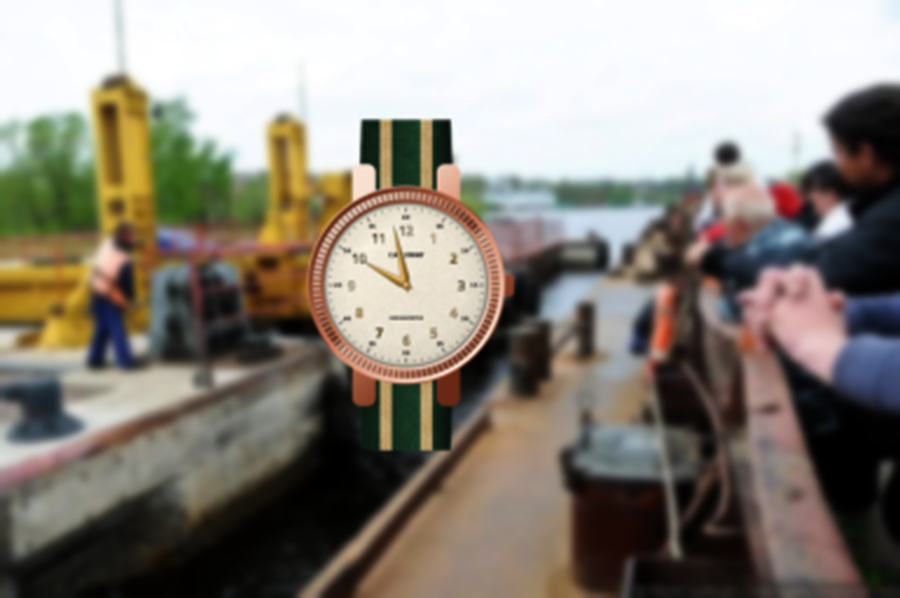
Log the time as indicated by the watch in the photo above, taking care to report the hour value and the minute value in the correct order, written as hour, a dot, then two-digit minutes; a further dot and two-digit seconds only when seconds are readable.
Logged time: 9.58
